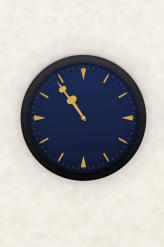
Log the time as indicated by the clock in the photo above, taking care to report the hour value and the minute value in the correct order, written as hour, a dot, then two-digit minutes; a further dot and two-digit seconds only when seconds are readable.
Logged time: 10.54
